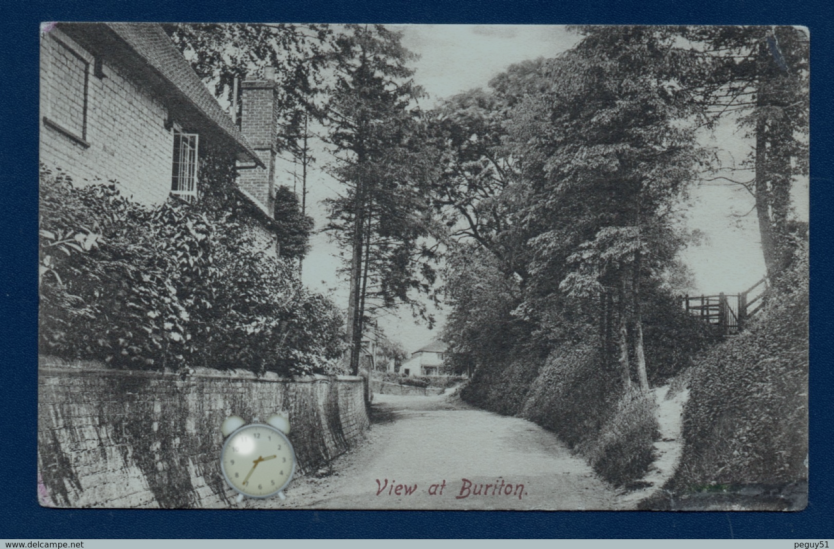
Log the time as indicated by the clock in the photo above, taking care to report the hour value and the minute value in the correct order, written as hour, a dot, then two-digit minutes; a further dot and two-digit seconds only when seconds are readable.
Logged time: 2.36
